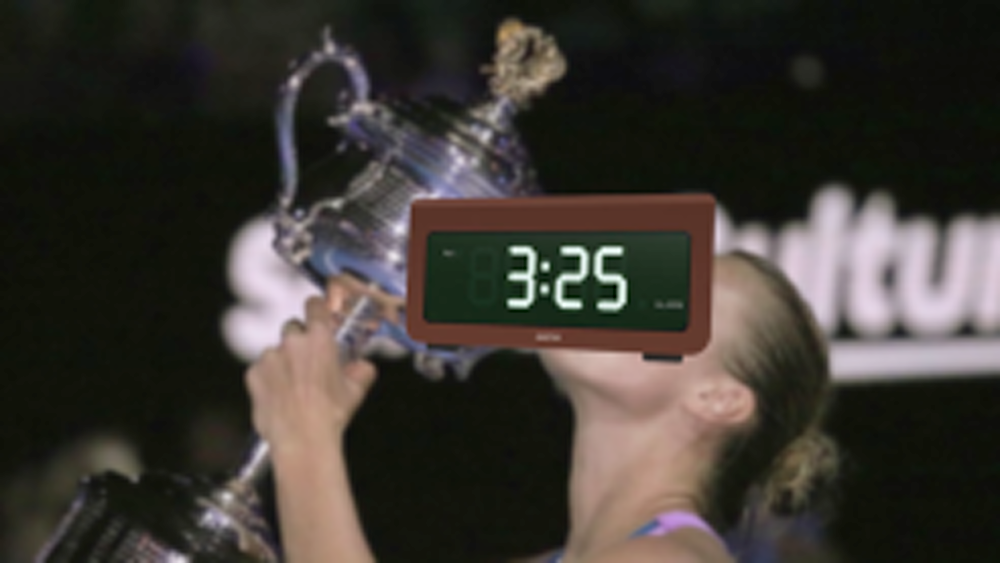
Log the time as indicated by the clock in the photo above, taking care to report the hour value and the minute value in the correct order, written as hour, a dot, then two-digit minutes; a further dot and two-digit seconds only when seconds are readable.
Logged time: 3.25
